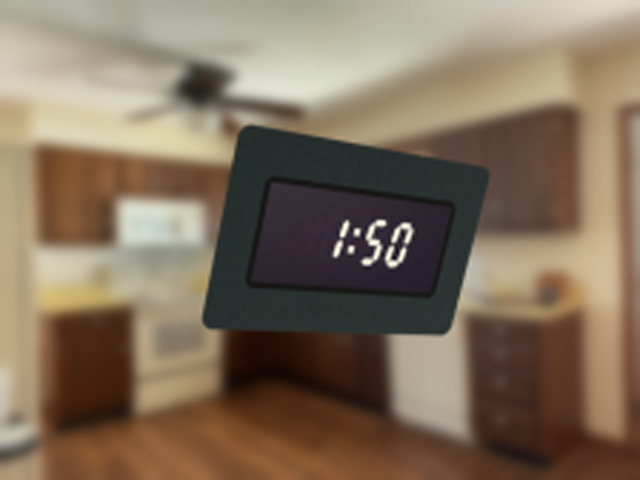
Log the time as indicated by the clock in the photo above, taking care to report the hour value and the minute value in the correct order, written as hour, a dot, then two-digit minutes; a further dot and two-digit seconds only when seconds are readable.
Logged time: 1.50
